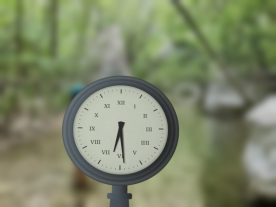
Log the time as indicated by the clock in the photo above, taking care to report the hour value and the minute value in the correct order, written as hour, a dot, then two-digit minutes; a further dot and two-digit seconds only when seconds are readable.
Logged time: 6.29
